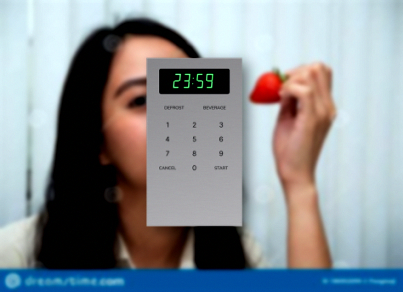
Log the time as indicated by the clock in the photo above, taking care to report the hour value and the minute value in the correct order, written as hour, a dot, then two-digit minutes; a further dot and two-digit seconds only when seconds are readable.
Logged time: 23.59
